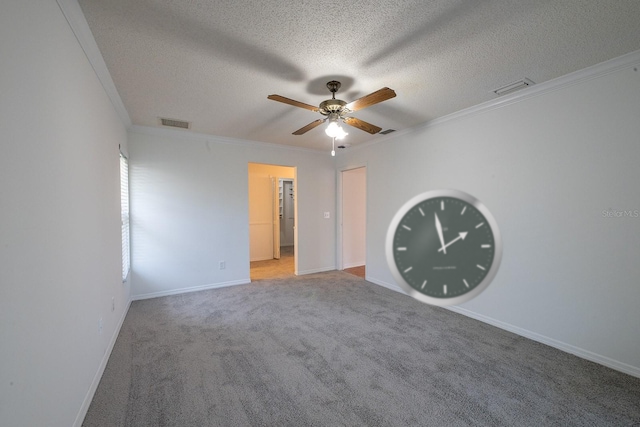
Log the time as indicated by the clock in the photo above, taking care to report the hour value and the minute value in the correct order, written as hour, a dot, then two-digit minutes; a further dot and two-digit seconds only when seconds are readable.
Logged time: 1.58
